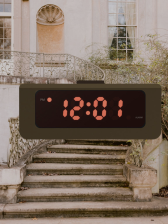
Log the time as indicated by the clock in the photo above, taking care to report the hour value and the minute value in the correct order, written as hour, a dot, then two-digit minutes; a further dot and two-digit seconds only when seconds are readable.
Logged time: 12.01
